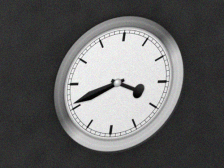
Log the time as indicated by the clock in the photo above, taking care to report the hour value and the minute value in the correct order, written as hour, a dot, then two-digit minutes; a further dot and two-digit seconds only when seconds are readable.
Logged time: 3.41
